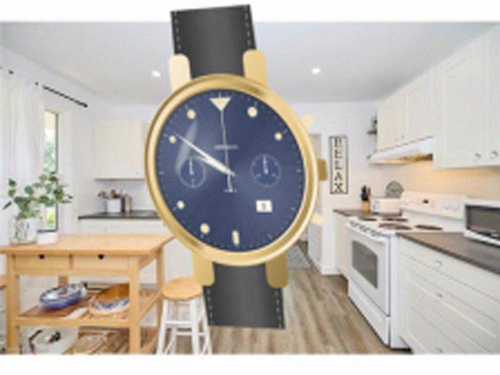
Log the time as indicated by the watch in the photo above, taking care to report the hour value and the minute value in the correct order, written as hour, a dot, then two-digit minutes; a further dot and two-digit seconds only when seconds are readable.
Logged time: 9.51
